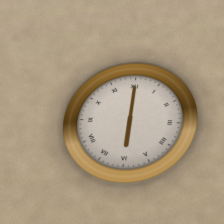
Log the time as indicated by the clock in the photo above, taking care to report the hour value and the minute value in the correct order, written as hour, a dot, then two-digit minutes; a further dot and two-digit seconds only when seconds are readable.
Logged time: 6.00
